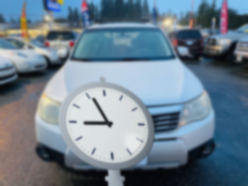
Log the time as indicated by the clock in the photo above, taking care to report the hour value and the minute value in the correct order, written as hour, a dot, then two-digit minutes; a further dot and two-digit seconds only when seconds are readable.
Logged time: 8.56
